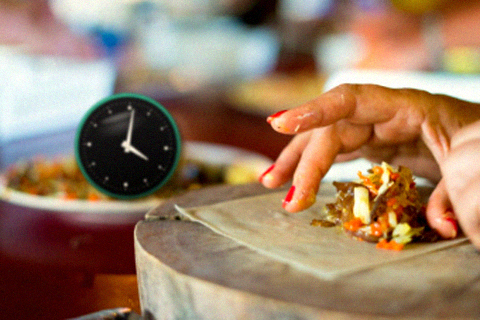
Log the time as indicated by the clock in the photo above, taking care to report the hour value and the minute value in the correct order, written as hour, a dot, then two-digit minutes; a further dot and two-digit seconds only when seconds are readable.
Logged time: 4.01
